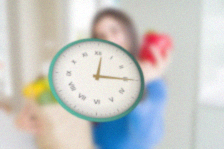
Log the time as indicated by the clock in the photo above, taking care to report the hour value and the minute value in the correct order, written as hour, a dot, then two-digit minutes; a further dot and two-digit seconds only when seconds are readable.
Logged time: 12.15
